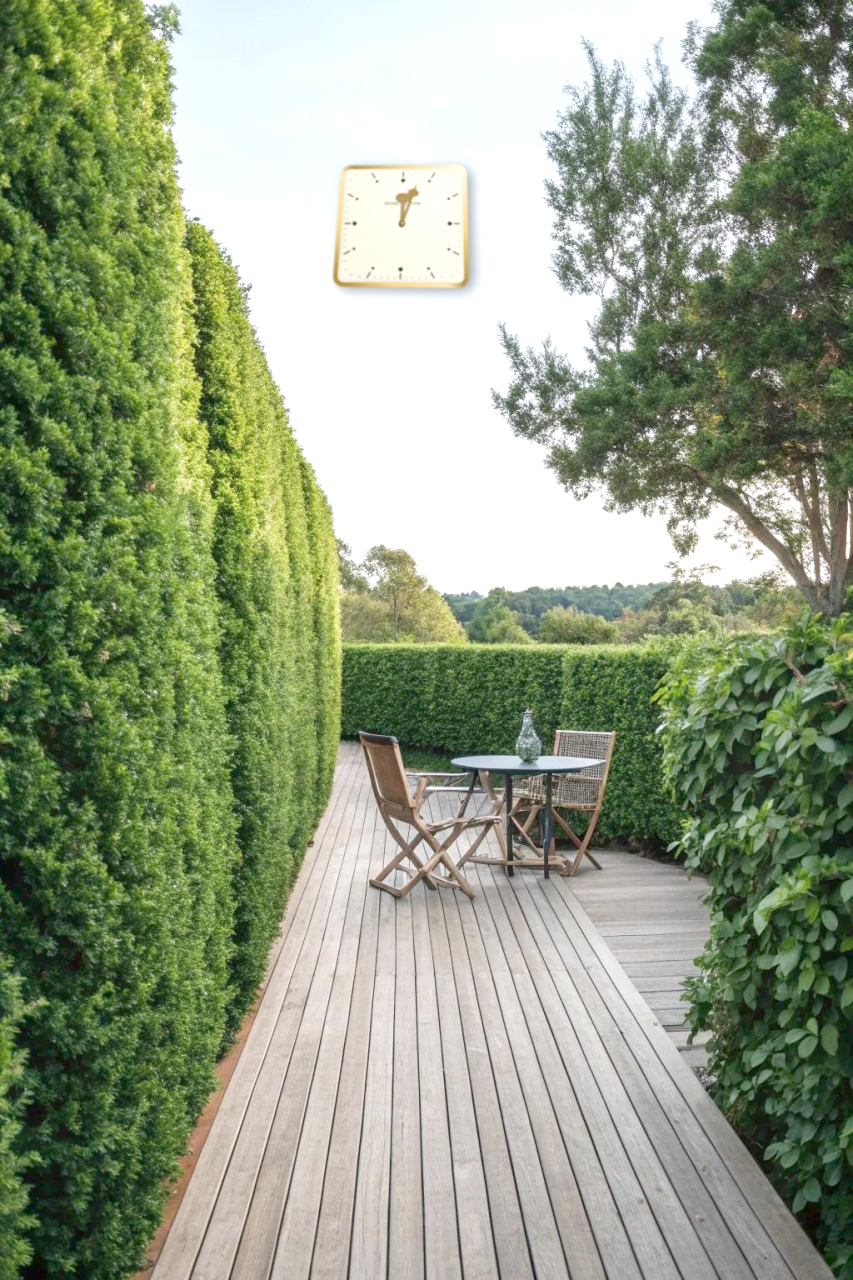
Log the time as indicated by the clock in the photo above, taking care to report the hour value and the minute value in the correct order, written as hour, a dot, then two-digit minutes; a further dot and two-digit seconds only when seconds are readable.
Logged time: 12.03
